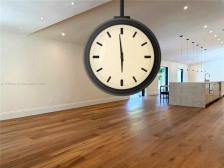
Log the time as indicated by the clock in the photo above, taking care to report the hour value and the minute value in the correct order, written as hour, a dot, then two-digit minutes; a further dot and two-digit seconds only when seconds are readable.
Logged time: 5.59
